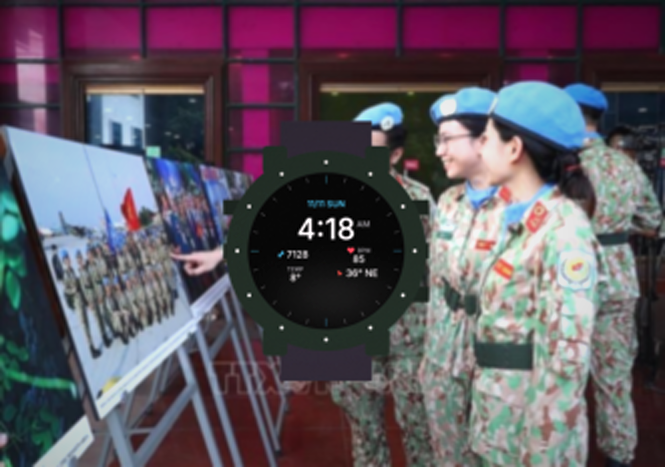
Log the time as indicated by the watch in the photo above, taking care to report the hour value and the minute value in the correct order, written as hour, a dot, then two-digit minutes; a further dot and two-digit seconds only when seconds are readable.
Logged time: 4.18
